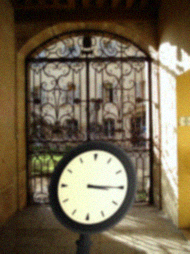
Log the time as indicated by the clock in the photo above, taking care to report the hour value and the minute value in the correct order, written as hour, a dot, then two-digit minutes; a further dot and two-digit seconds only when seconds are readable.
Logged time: 3.15
